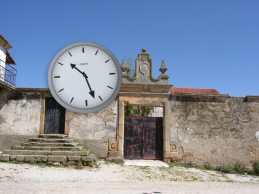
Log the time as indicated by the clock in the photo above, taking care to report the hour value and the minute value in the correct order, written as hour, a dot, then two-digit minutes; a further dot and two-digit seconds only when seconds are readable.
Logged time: 10.27
